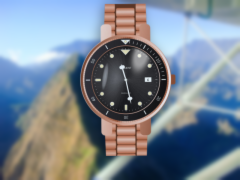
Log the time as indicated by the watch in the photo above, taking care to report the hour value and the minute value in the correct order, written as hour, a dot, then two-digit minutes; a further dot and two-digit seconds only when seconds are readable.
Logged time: 11.28
